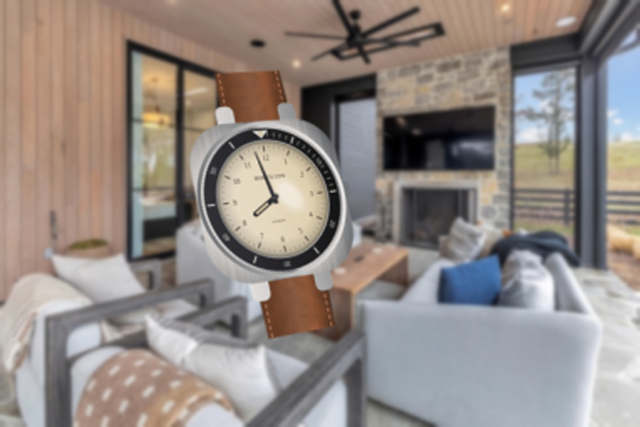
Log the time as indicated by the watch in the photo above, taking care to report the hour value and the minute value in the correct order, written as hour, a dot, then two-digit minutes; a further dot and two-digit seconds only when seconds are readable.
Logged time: 7.58
